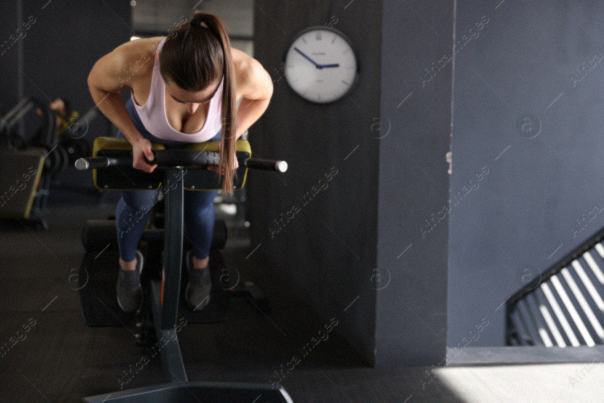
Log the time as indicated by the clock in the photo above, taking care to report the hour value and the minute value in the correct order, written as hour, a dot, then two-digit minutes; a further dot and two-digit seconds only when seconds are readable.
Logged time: 2.51
